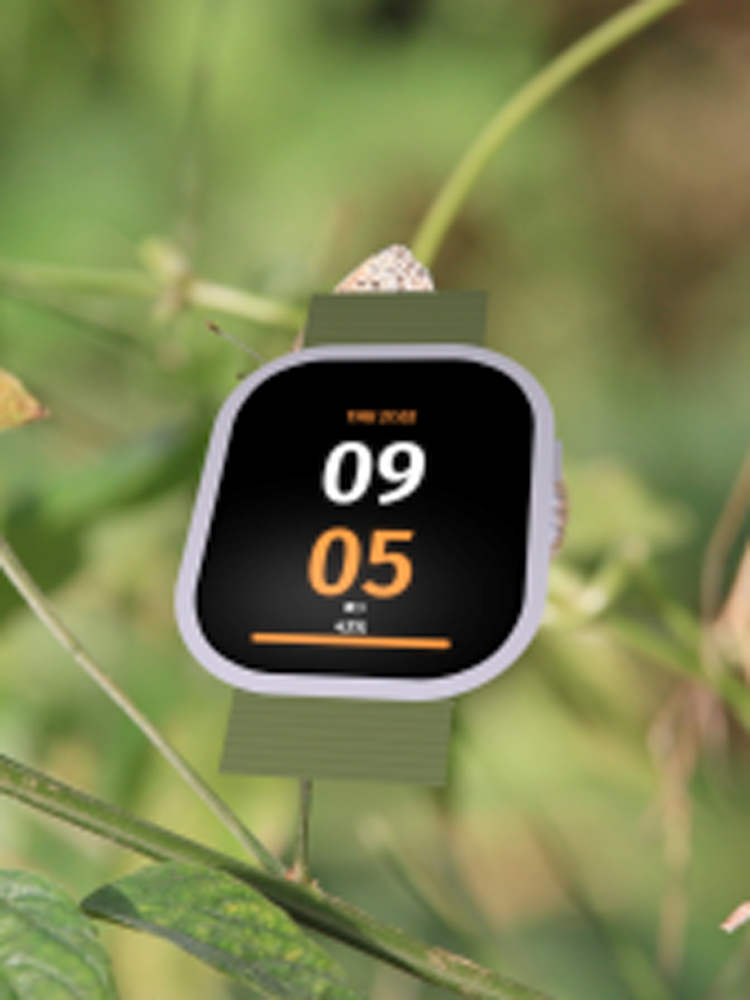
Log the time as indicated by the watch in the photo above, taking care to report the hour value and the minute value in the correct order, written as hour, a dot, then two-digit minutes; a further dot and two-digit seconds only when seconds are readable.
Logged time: 9.05
